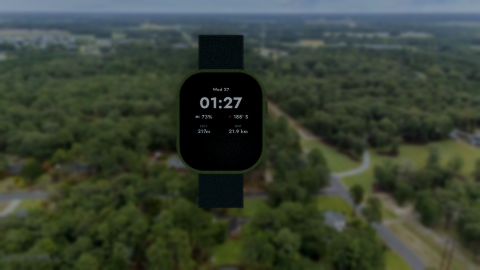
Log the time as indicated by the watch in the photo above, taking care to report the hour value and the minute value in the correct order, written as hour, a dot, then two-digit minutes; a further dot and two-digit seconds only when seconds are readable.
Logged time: 1.27
